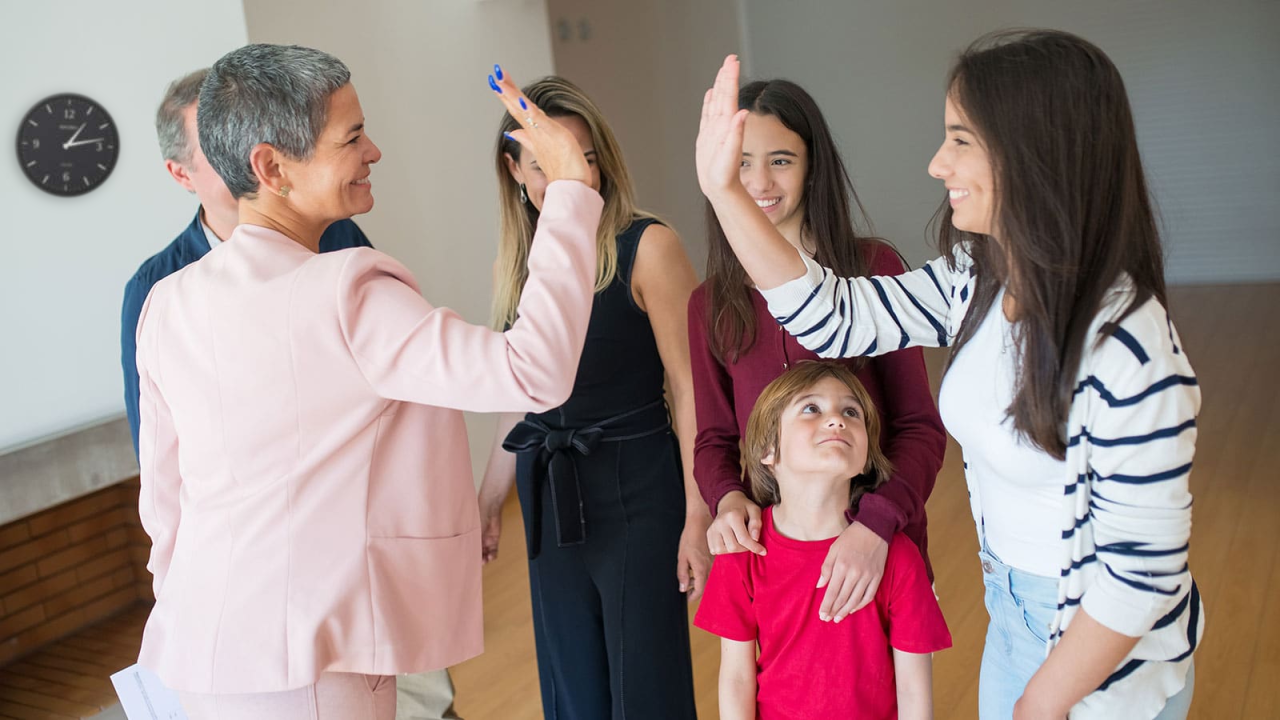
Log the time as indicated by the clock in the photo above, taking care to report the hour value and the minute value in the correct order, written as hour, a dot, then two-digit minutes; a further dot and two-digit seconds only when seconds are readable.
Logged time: 1.13
